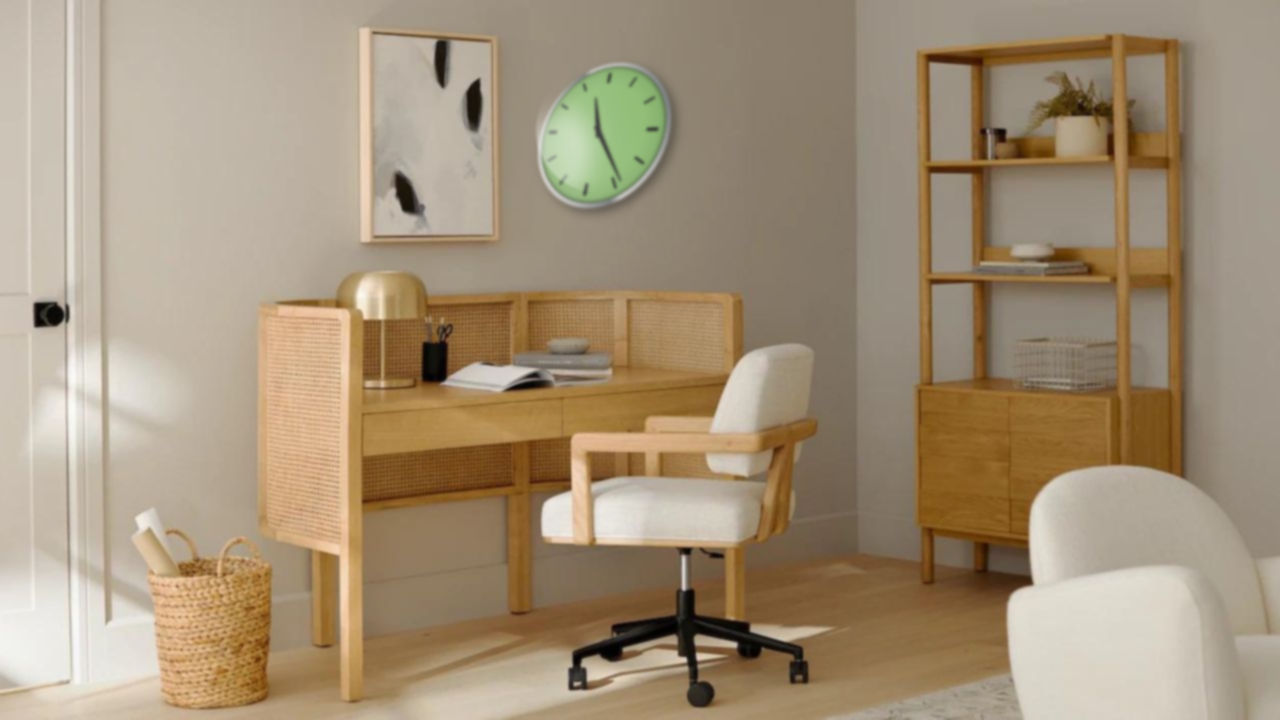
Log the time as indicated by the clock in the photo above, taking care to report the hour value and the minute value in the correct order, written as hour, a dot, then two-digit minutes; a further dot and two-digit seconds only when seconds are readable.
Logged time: 11.24
